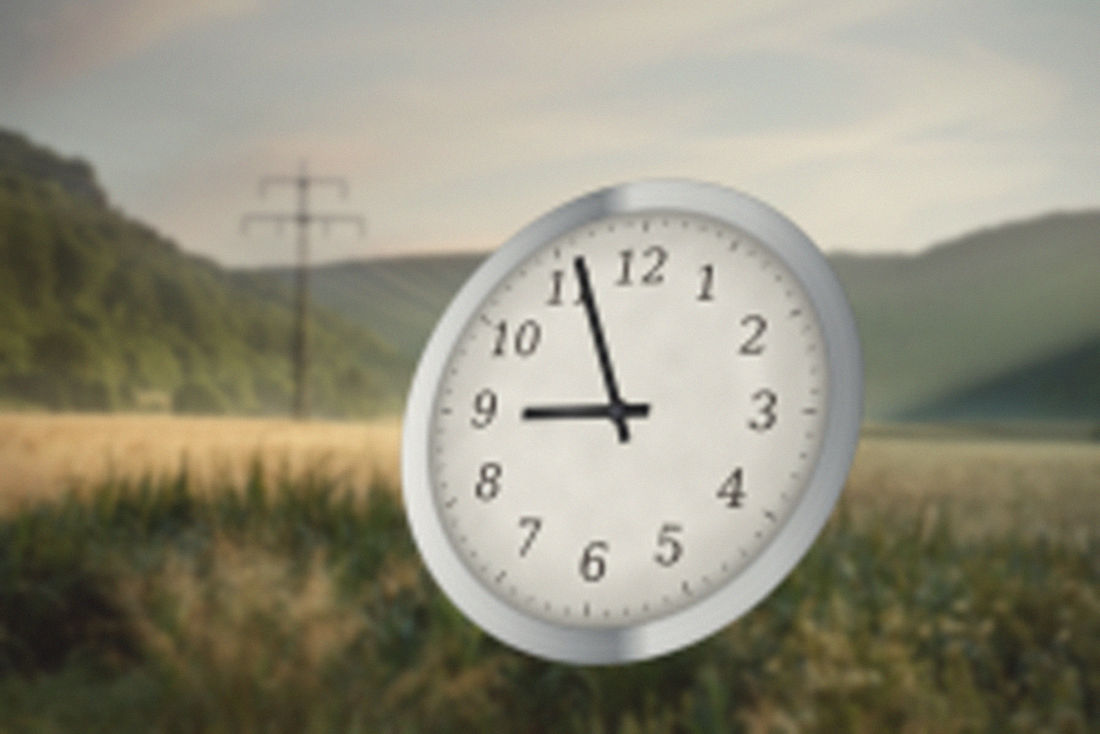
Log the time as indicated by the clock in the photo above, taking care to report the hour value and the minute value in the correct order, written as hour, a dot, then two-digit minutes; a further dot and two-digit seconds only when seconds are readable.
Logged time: 8.56
